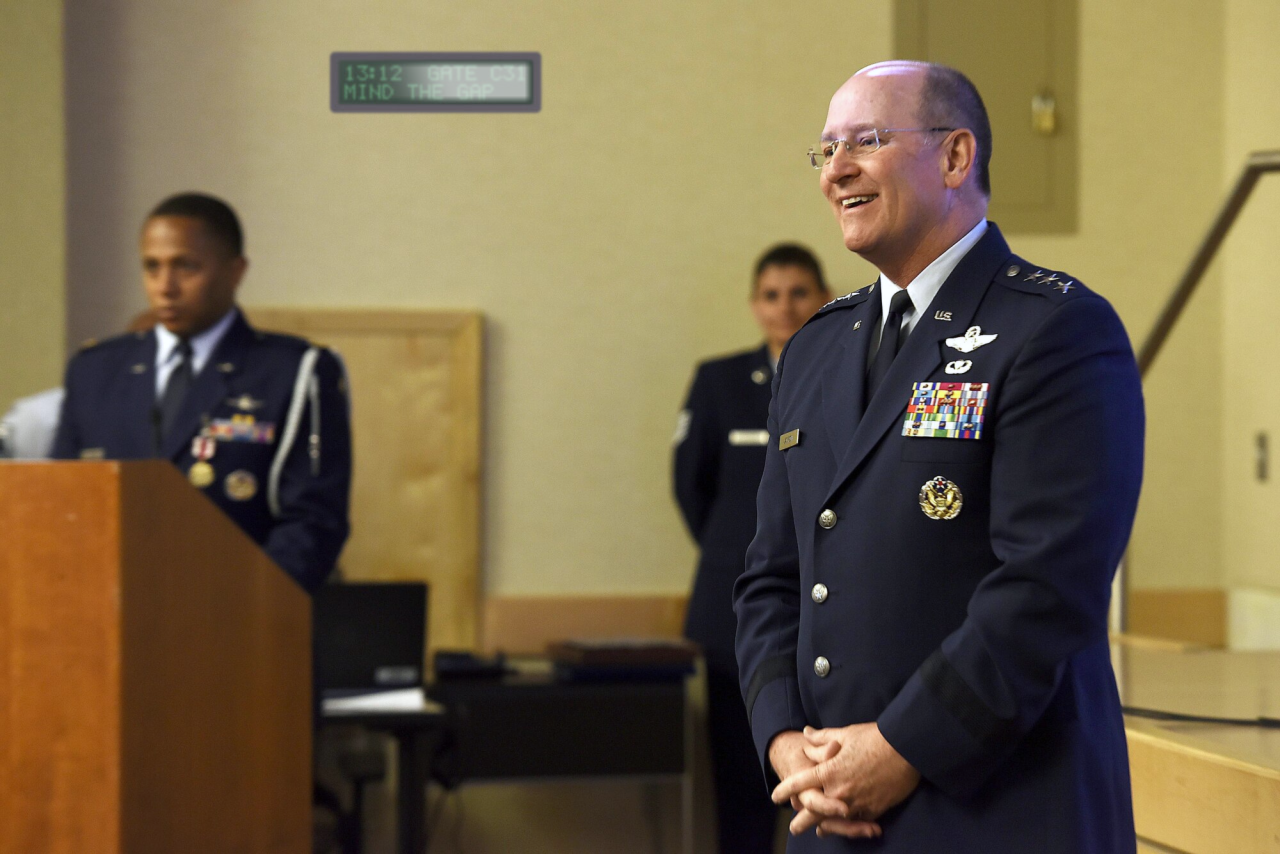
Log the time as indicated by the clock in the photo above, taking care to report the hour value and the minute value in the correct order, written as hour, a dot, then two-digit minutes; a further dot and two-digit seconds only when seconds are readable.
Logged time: 13.12
